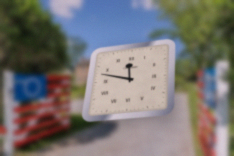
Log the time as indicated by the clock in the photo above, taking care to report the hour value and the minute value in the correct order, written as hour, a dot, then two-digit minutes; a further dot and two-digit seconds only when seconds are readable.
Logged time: 11.48
